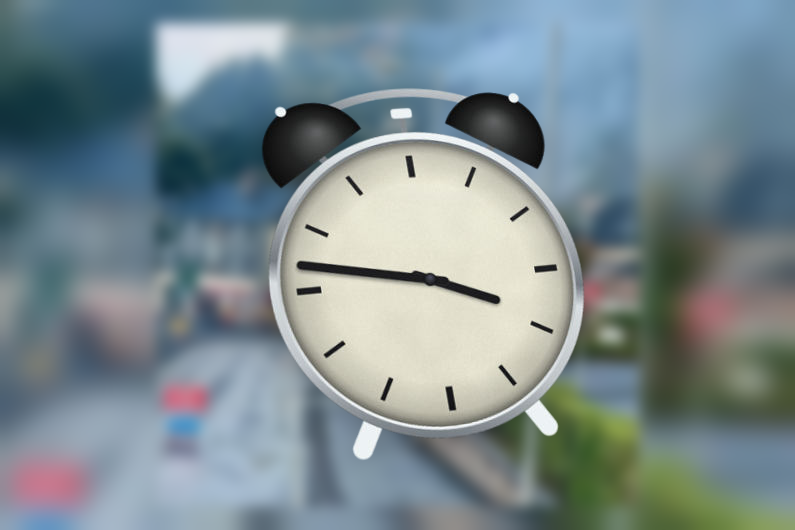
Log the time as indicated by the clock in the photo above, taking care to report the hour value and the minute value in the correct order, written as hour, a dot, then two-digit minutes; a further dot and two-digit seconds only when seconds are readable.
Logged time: 3.47
